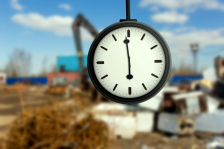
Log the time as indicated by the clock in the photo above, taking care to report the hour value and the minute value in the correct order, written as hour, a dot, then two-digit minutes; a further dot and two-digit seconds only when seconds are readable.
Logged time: 5.59
